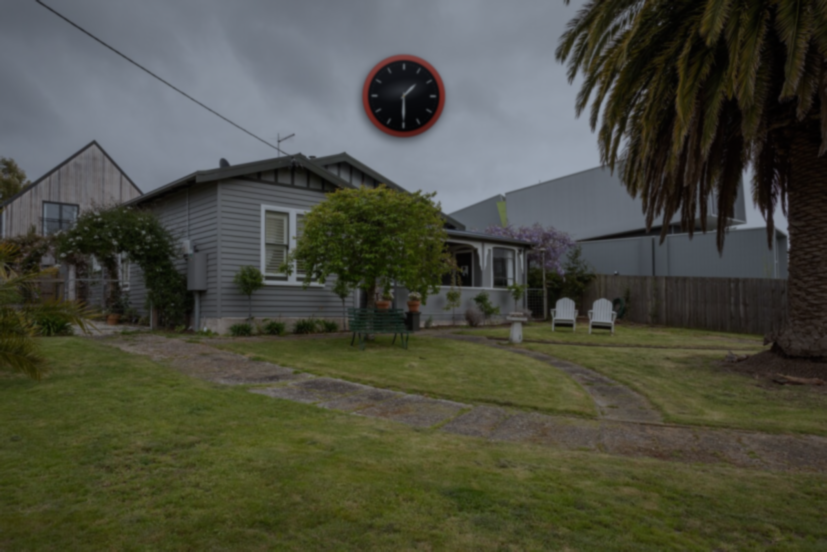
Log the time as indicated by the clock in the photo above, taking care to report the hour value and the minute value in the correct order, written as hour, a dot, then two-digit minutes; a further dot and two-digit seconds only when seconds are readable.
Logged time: 1.30
